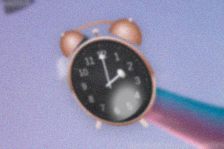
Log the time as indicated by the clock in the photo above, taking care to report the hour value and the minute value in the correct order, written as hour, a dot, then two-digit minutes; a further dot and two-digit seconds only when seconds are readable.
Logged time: 2.00
